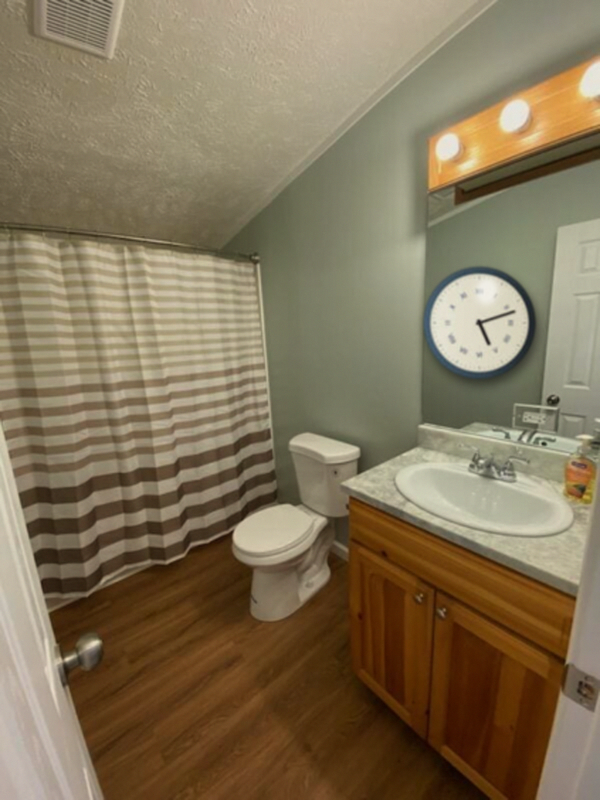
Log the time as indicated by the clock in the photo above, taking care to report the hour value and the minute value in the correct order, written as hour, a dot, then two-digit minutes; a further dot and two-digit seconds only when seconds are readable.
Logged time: 5.12
